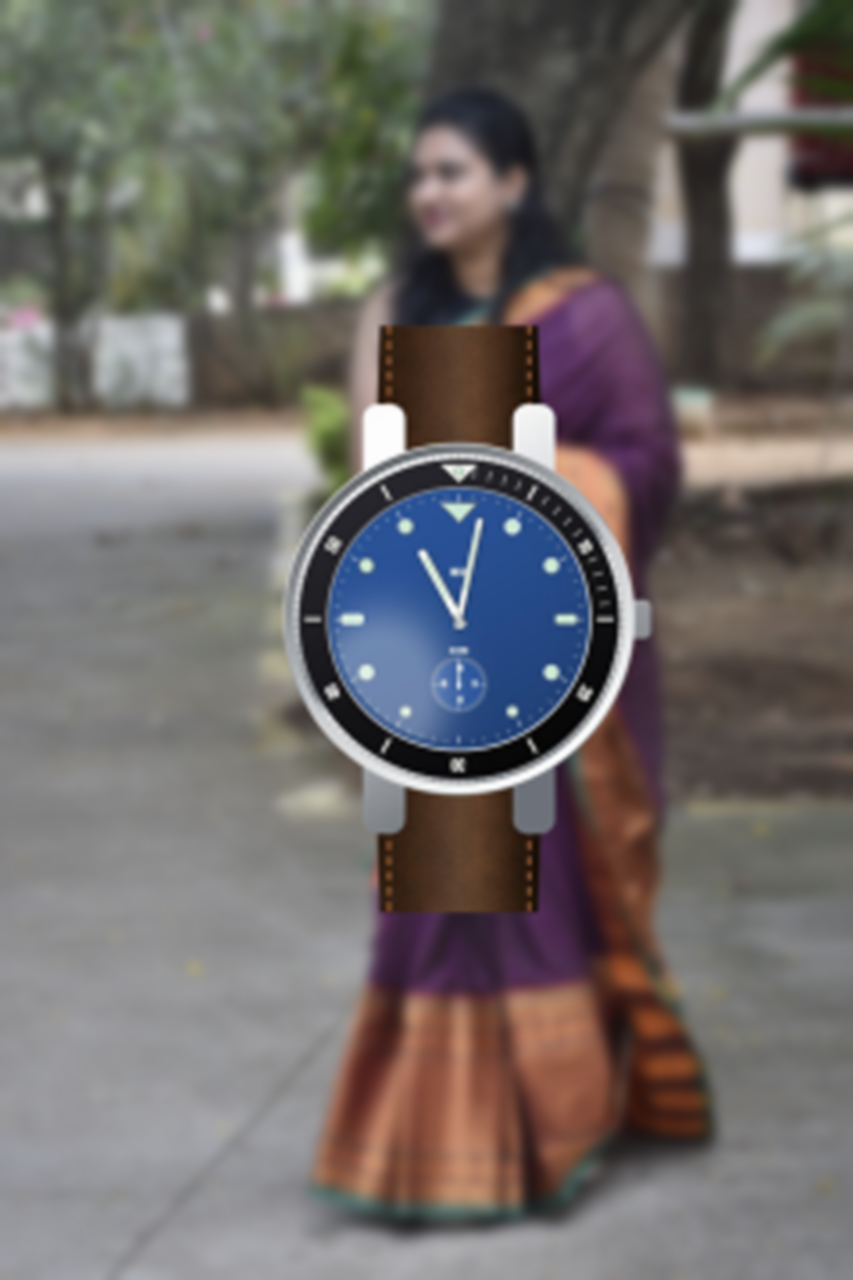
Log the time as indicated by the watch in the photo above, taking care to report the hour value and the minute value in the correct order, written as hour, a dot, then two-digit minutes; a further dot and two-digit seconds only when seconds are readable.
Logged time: 11.02
